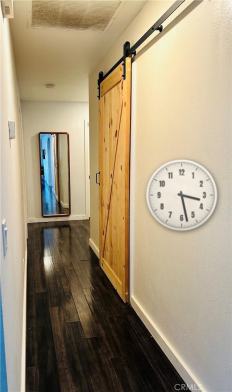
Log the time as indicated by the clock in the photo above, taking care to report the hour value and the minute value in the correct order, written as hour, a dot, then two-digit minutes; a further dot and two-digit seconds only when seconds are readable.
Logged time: 3.28
